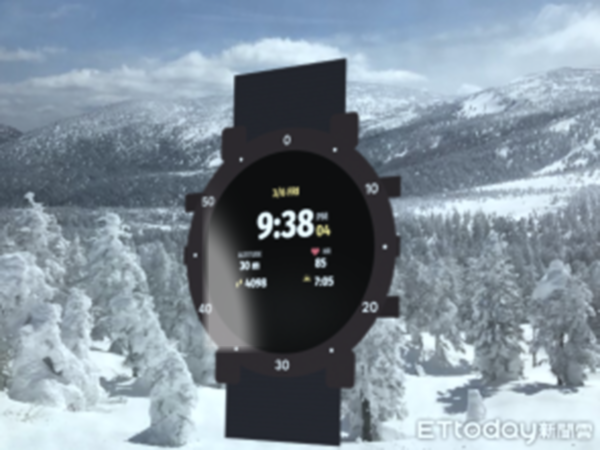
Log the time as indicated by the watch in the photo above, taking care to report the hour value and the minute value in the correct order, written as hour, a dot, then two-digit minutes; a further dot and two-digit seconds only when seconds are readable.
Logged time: 9.38
